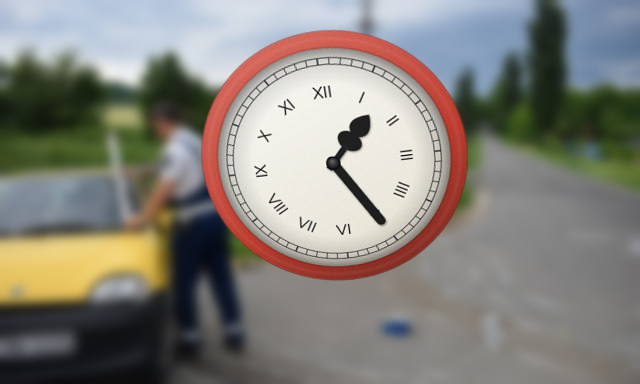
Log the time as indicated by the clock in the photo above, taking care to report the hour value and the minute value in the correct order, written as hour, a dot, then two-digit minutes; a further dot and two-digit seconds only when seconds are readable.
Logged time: 1.25
